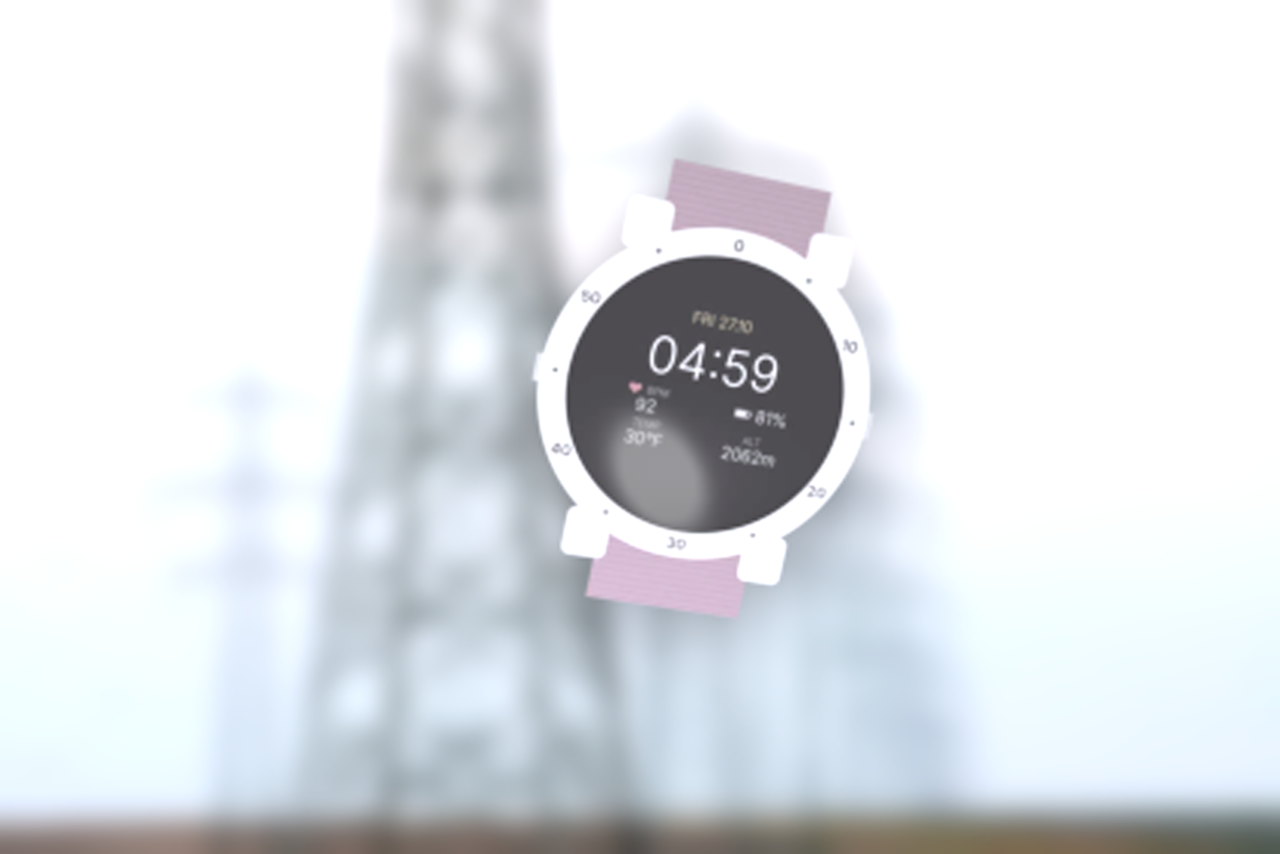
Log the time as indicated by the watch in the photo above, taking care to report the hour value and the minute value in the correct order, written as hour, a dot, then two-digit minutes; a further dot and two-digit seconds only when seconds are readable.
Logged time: 4.59
